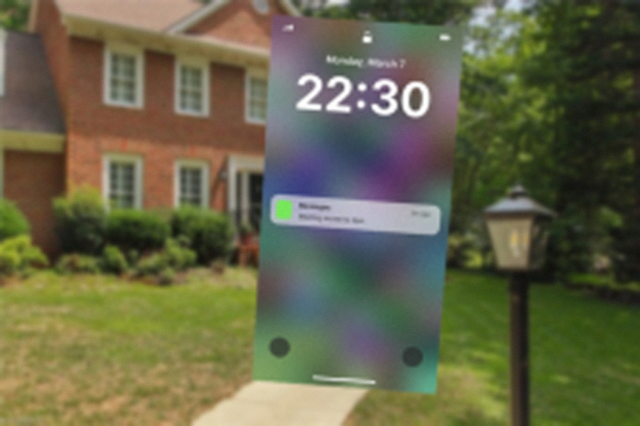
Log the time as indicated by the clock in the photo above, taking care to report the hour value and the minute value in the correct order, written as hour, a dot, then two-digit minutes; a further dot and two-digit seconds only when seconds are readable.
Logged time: 22.30
